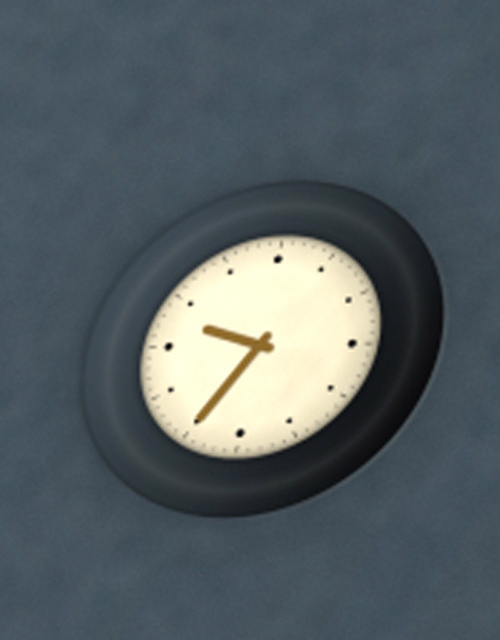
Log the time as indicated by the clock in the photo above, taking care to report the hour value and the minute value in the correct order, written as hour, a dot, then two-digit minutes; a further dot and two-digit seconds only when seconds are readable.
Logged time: 9.35
